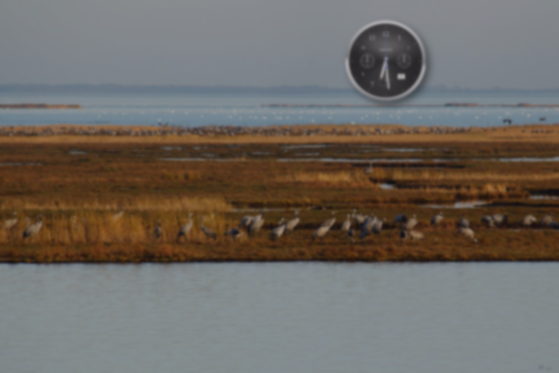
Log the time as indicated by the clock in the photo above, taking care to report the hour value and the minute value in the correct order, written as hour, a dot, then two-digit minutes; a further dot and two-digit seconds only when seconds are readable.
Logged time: 6.29
